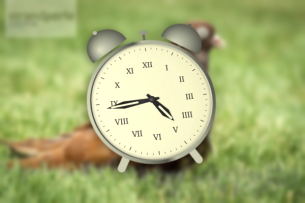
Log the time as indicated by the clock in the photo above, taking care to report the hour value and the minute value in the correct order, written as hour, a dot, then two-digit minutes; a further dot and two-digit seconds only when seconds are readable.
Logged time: 4.44
